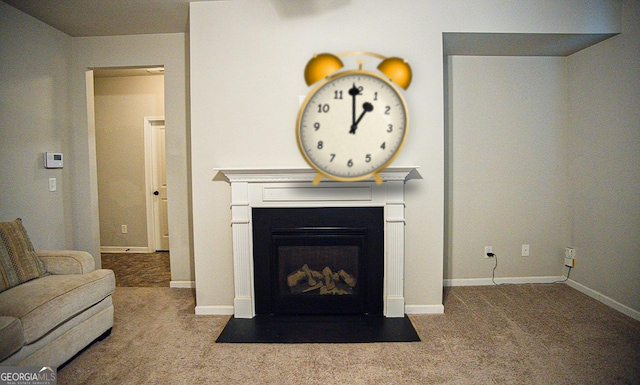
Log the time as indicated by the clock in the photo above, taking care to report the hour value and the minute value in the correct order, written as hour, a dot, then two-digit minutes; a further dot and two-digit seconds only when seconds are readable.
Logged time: 12.59
